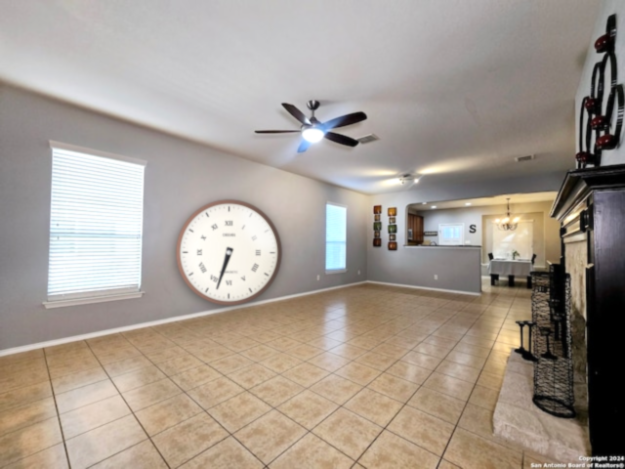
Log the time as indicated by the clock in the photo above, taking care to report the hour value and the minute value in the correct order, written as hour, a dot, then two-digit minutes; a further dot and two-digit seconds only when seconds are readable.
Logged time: 6.33
